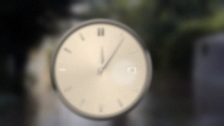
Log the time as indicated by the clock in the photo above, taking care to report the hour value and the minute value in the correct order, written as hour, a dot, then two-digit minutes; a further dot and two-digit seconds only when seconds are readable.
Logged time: 12.06
